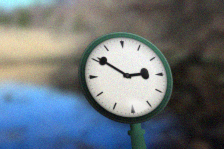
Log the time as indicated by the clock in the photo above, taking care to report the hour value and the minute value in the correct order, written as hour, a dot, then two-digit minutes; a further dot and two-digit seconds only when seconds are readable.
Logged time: 2.51
